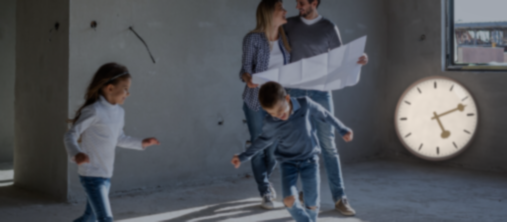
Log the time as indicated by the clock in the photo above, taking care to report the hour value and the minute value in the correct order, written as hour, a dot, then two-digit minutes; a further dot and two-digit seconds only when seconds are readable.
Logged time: 5.12
